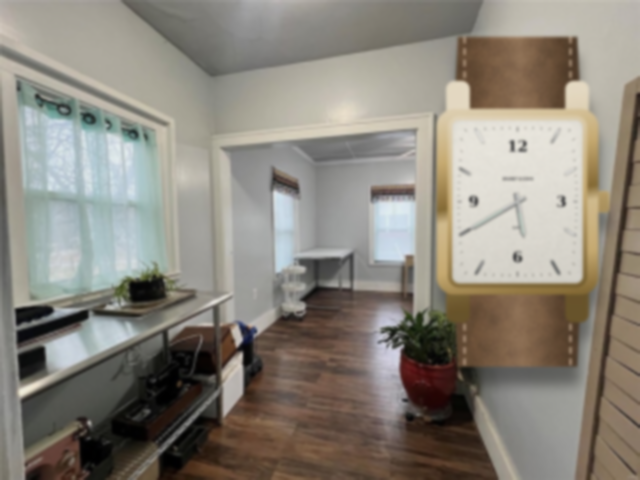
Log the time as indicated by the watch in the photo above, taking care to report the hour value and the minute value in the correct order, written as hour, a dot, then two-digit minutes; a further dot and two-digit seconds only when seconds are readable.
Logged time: 5.40
